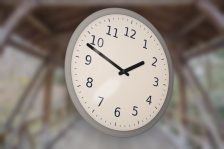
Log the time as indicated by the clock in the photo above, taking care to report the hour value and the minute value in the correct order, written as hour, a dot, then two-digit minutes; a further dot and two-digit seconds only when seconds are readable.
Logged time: 1.48
